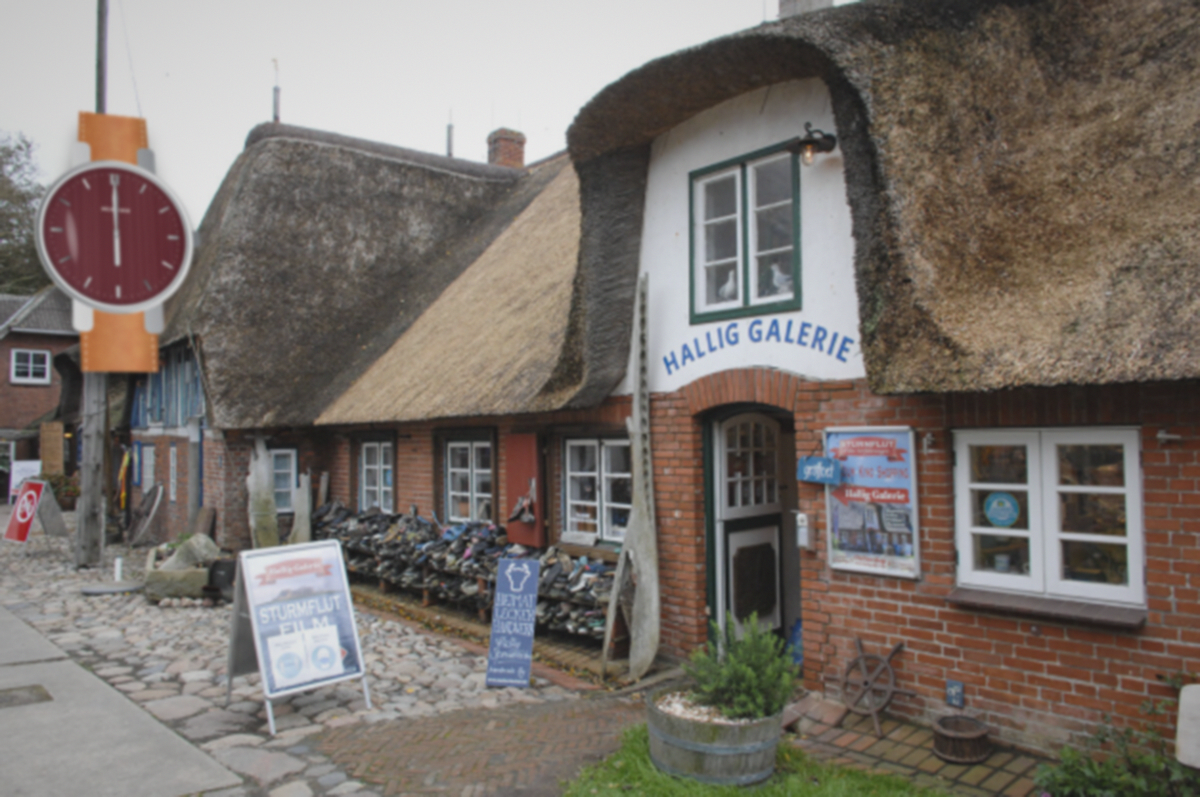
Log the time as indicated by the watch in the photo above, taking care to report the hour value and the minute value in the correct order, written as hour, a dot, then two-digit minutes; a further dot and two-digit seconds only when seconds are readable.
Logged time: 6.00
